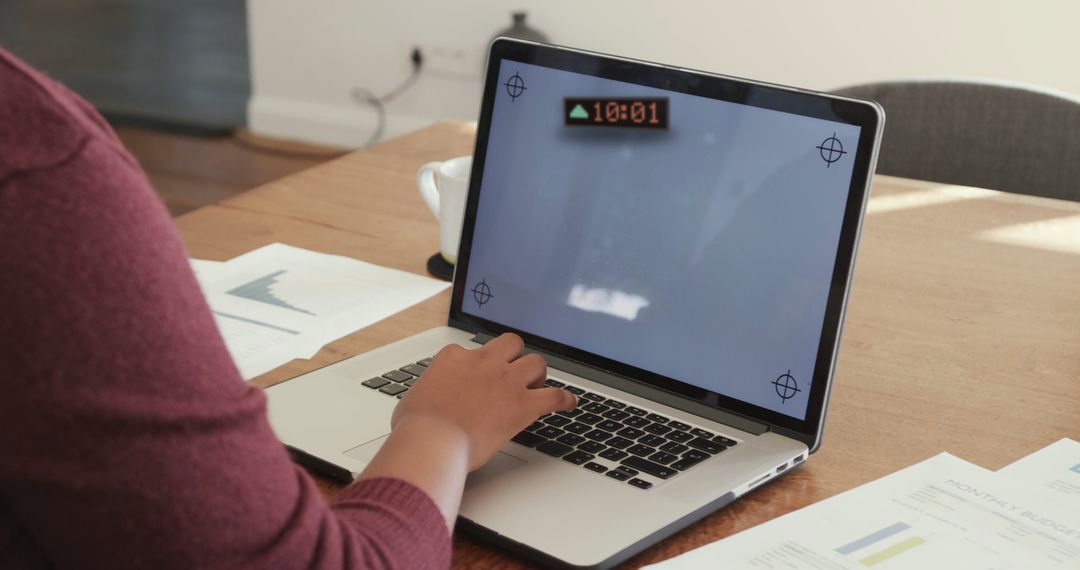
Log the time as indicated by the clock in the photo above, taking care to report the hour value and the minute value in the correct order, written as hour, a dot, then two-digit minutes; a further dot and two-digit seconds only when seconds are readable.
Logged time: 10.01
